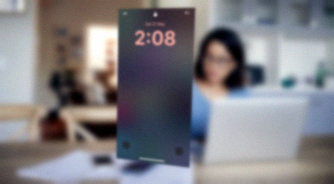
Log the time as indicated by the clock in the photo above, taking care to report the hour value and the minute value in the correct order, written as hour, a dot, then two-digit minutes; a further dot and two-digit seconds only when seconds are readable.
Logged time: 2.08
